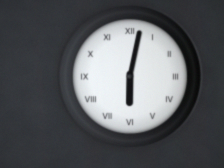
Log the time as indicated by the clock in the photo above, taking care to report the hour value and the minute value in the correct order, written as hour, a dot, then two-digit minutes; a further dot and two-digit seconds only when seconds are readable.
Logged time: 6.02
